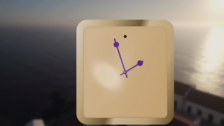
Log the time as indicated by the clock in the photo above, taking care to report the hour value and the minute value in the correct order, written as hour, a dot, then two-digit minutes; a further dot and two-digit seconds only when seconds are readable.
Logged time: 1.57
